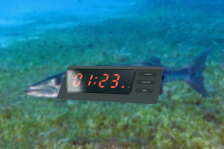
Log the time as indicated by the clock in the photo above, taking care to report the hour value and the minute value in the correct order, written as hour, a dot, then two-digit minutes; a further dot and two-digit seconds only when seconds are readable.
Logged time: 1.23
